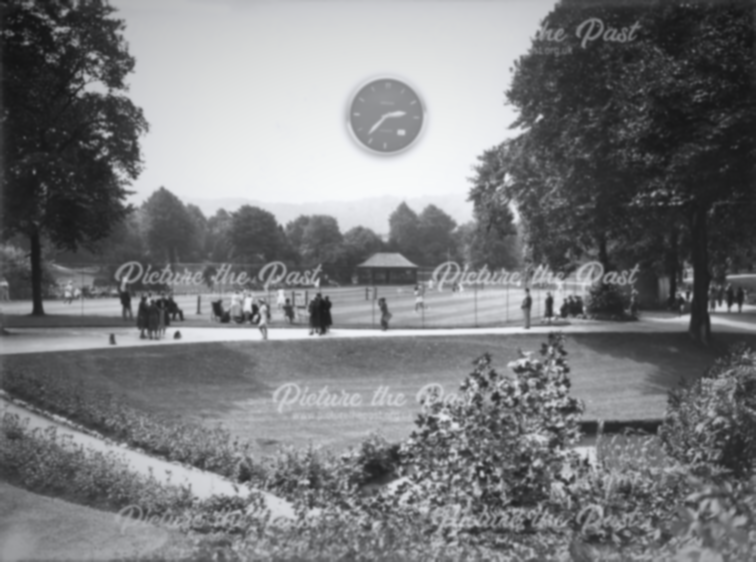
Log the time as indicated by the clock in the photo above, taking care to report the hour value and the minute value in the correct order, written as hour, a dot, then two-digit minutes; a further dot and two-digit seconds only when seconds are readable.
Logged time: 2.37
